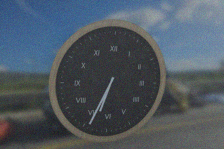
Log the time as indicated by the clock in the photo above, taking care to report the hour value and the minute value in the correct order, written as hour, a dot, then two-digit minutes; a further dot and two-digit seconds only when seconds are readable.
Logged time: 6.34
